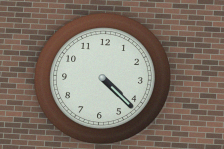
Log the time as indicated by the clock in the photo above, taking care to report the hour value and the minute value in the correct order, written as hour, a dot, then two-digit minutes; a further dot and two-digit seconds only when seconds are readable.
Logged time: 4.22
